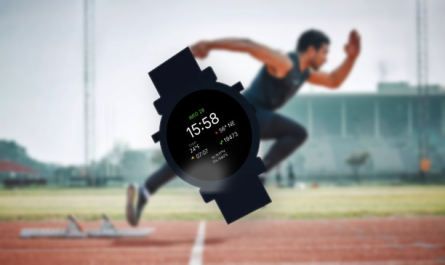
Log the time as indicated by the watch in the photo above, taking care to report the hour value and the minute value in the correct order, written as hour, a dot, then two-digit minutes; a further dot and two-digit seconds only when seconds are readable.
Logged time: 15.58
